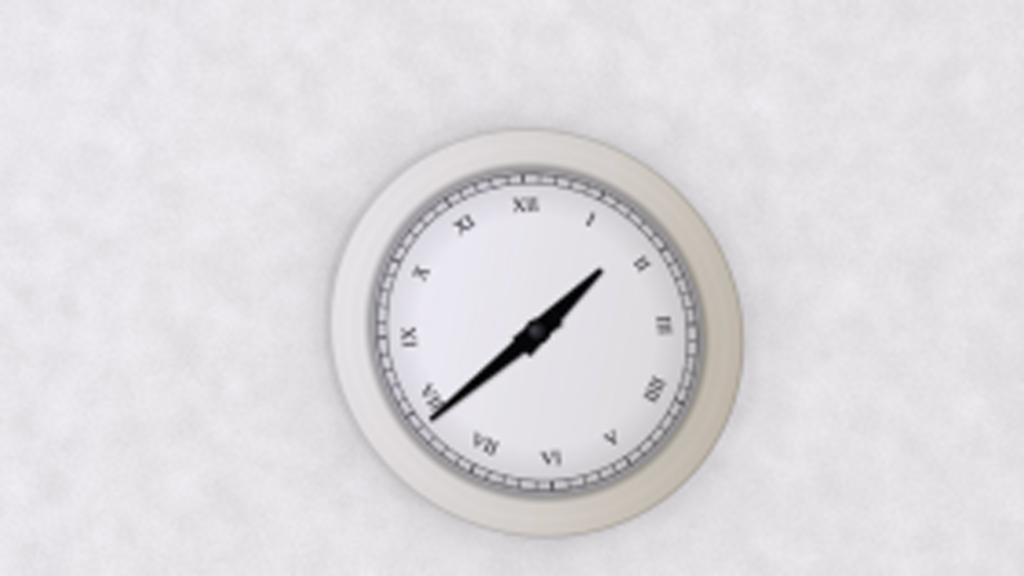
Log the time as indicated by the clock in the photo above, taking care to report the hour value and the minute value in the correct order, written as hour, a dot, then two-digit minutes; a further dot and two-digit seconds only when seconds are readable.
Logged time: 1.39
